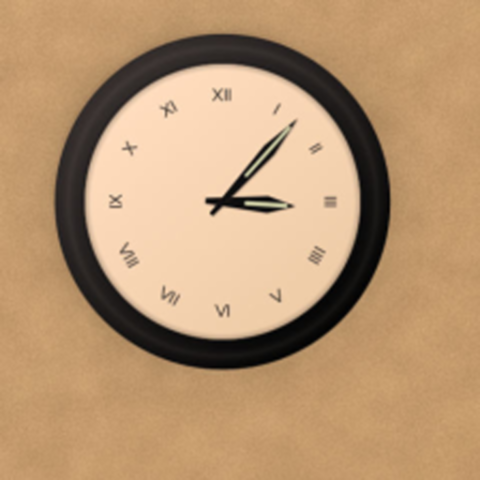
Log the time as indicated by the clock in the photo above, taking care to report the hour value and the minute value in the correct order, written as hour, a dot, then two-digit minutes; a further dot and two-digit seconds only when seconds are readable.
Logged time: 3.07
